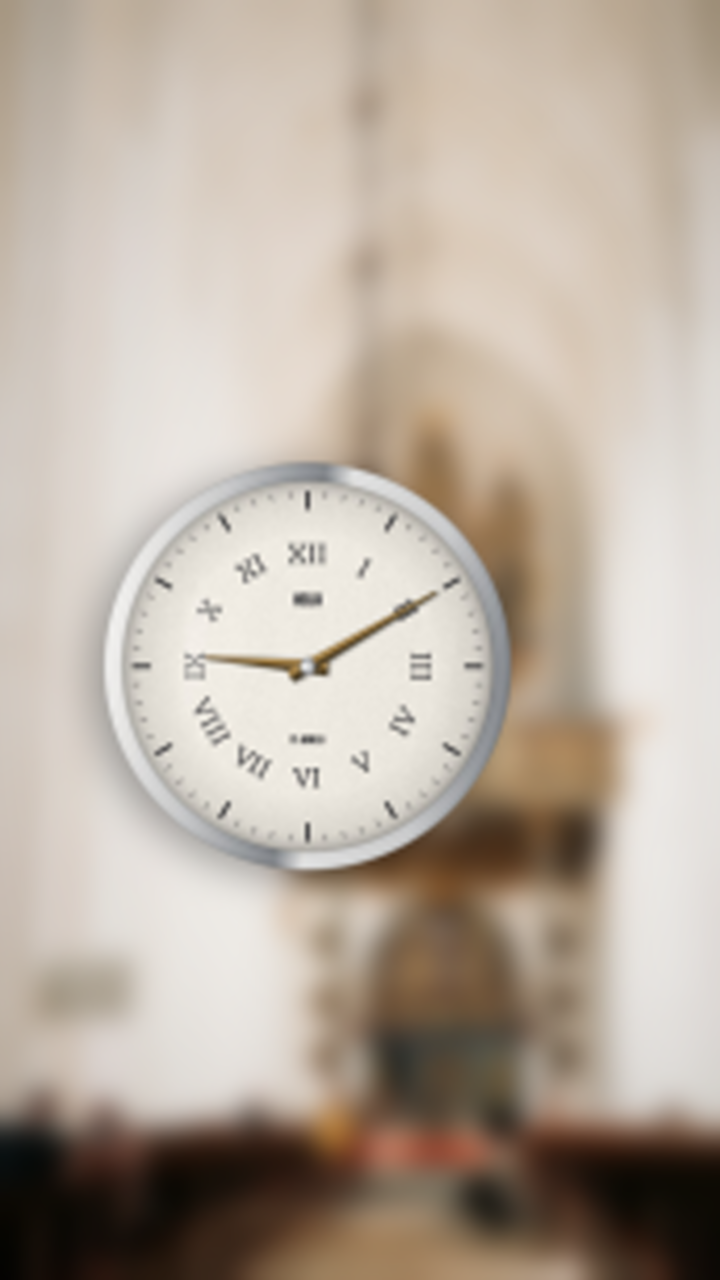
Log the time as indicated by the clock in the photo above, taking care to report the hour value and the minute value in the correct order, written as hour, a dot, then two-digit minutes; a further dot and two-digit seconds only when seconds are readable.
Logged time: 9.10
